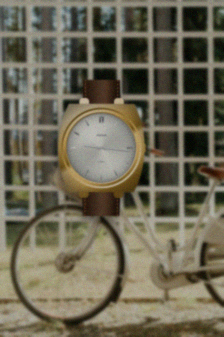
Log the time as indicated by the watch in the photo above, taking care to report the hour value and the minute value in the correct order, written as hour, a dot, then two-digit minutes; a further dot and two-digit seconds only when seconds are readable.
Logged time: 9.16
